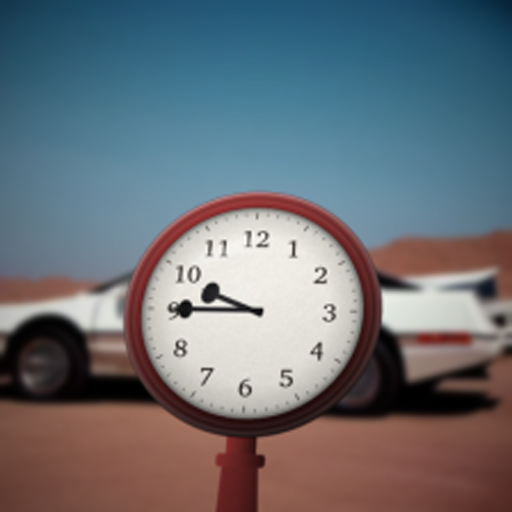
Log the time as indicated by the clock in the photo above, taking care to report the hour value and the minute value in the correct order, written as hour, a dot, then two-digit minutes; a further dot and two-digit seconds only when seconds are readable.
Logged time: 9.45
